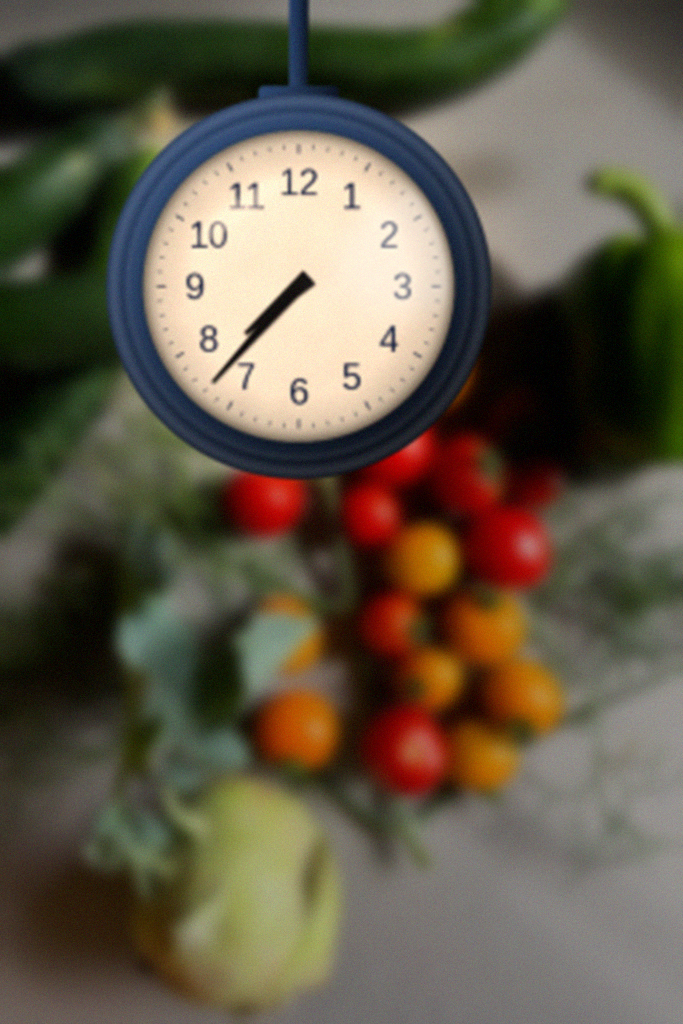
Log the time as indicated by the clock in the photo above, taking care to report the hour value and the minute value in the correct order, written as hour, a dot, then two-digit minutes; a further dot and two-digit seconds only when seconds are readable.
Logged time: 7.37
